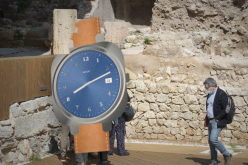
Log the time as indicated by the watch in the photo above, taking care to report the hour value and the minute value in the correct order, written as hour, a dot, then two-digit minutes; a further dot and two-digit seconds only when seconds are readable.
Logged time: 8.12
